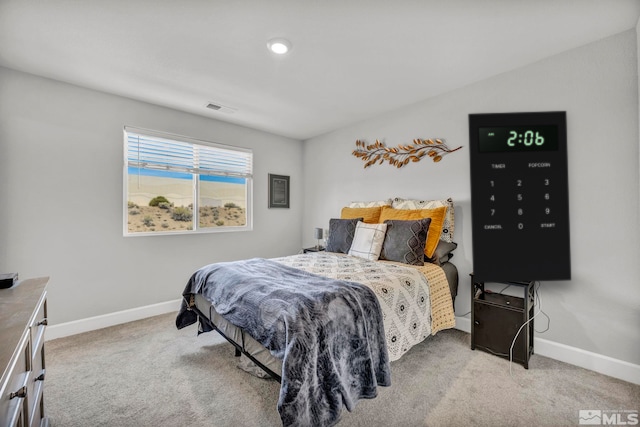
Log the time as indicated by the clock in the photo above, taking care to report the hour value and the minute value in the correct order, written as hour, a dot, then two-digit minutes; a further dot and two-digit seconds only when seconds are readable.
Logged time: 2.06
